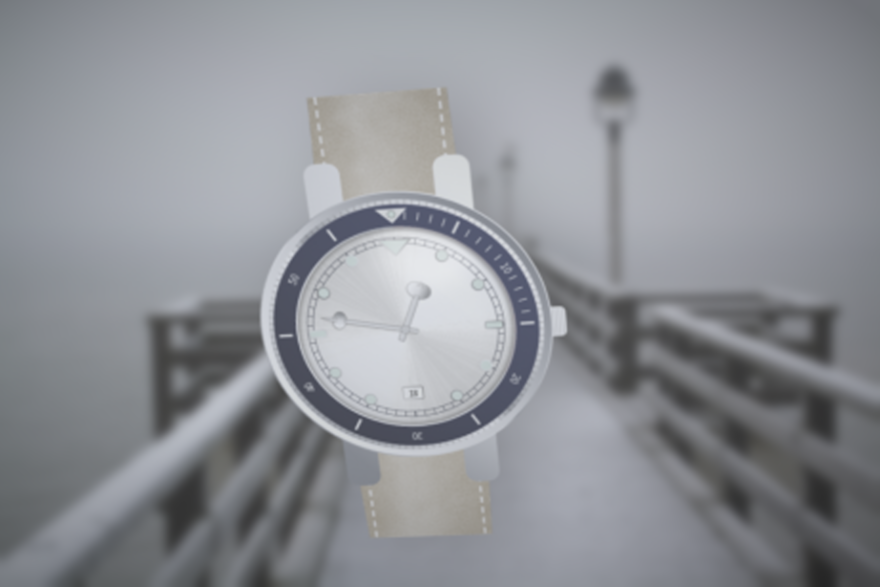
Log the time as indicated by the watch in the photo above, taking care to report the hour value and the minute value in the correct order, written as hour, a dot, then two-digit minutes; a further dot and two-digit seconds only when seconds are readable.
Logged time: 12.47
